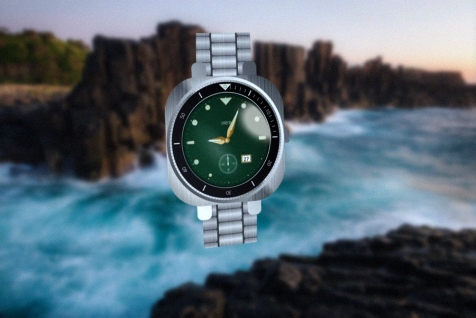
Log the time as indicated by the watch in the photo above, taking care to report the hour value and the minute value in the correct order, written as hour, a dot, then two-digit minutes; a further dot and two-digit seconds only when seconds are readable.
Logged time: 9.04
